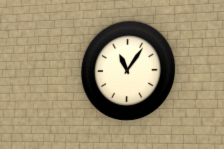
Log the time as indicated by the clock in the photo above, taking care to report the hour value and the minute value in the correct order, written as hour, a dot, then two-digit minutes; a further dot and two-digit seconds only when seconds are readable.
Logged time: 11.06
